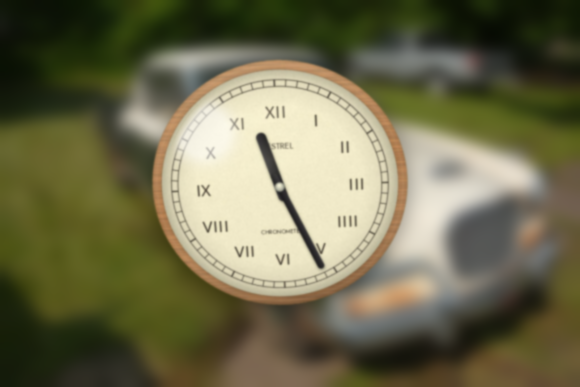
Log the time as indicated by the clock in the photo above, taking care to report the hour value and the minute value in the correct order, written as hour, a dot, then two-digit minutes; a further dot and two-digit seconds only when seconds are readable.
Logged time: 11.26
